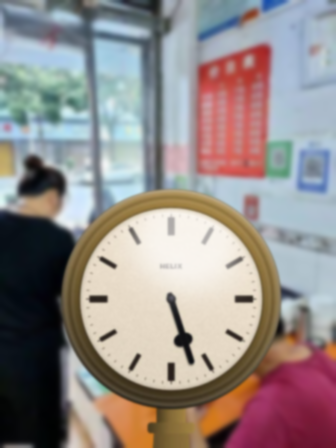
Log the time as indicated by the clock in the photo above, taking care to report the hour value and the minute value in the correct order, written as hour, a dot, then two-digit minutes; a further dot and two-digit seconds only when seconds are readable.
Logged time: 5.27
